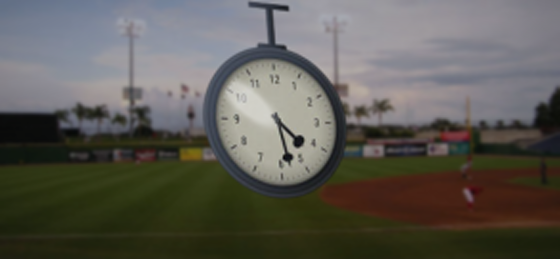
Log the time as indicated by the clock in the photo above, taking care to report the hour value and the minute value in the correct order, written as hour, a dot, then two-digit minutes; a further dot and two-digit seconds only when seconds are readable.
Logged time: 4.28
